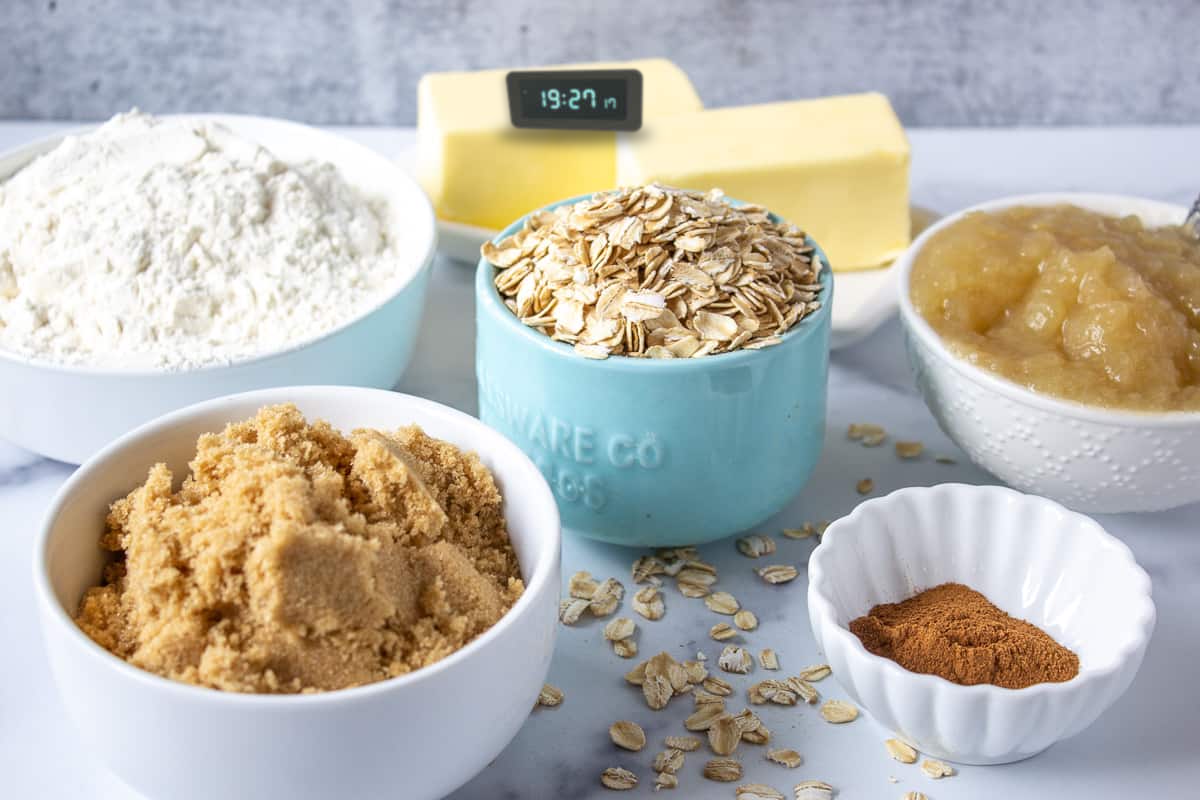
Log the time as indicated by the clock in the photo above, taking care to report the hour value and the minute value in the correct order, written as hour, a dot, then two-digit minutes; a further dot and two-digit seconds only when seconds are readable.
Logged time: 19.27
